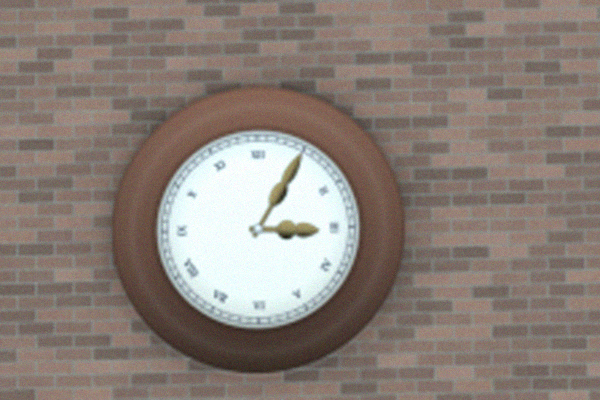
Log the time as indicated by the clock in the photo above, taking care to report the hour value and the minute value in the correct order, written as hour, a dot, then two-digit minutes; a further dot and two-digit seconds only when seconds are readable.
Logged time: 3.05
